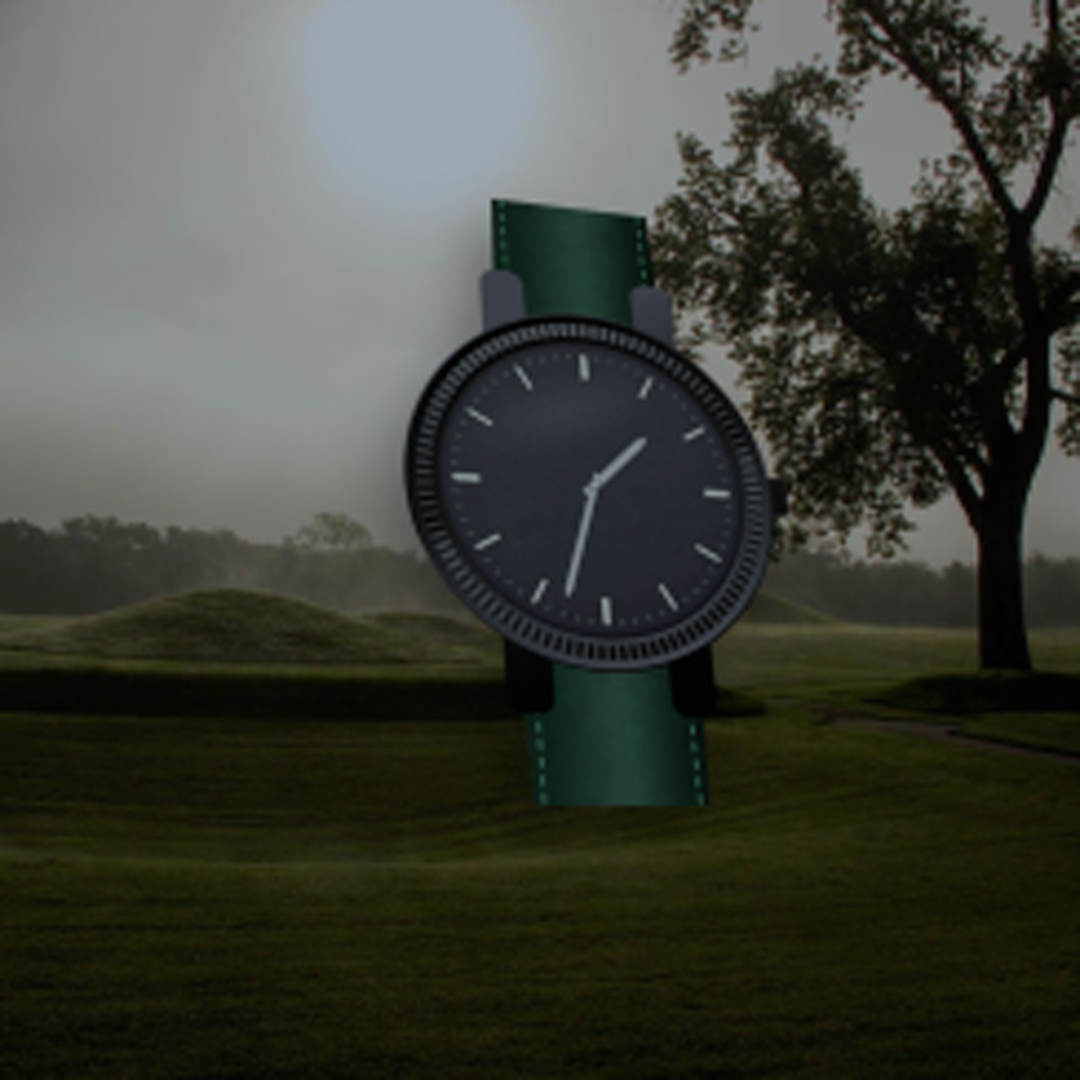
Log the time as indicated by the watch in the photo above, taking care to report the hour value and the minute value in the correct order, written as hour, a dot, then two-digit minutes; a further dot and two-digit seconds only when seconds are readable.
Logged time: 1.33
